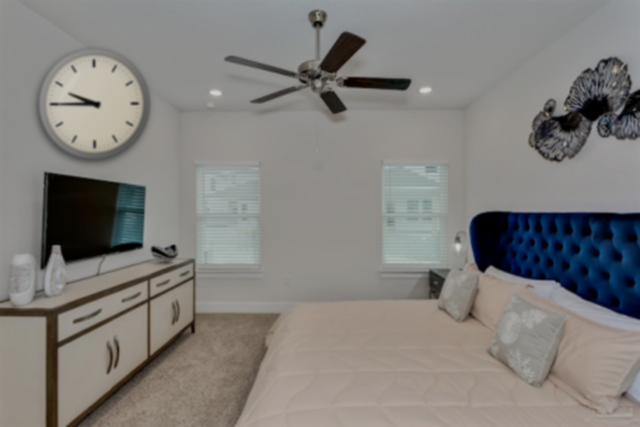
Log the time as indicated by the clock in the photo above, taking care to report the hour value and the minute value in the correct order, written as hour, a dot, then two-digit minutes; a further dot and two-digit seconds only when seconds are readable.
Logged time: 9.45
